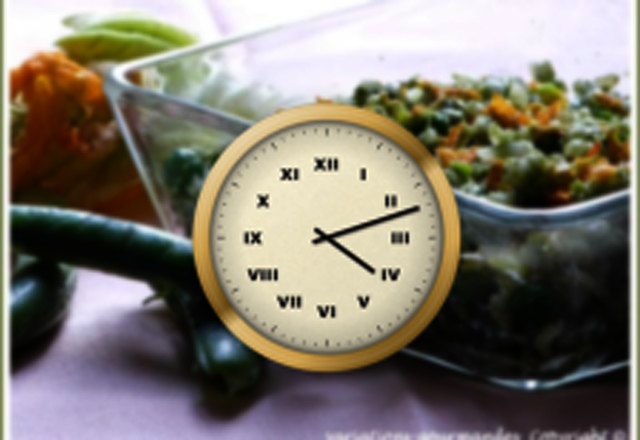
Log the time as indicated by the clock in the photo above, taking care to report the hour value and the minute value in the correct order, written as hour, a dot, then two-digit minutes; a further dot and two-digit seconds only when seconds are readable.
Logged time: 4.12
